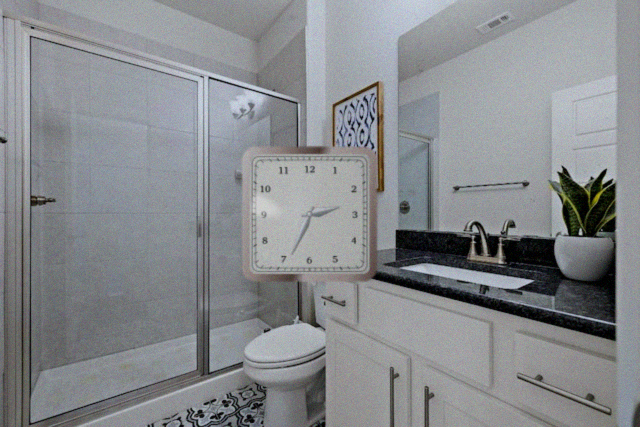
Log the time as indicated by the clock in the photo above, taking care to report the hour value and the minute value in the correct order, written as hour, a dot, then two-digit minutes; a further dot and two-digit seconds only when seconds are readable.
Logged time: 2.34
